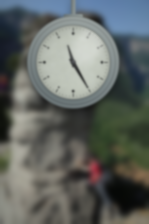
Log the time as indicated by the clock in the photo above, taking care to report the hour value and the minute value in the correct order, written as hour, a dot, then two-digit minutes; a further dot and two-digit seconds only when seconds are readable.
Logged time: 11.25
